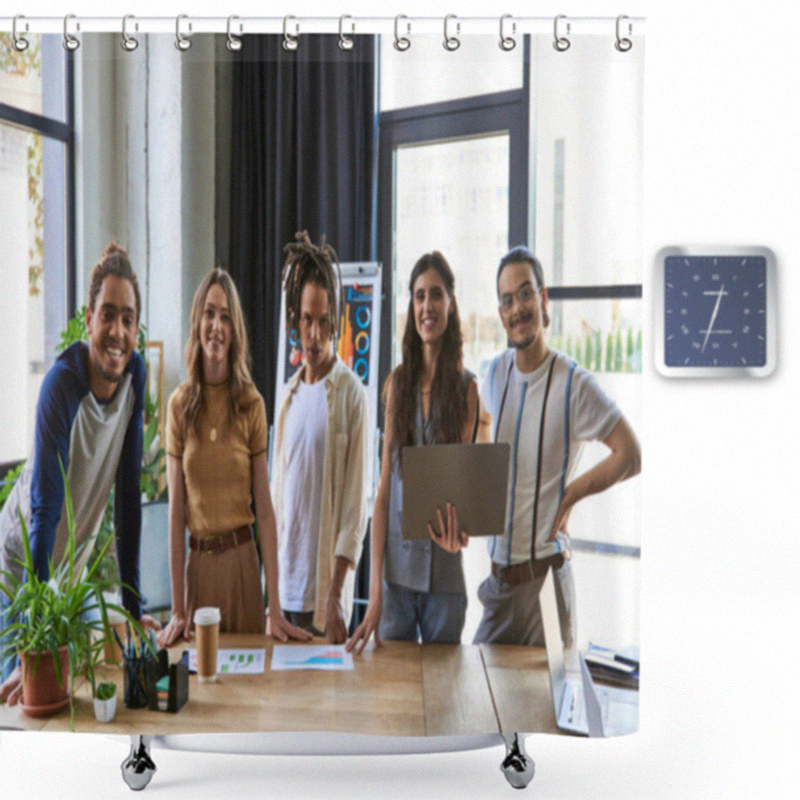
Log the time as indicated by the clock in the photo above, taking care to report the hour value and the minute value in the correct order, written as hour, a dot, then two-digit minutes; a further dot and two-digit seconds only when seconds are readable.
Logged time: 12.33
